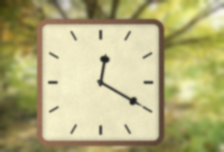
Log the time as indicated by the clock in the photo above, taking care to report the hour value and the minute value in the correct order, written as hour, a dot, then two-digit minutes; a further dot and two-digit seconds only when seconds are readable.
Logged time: 12.20
